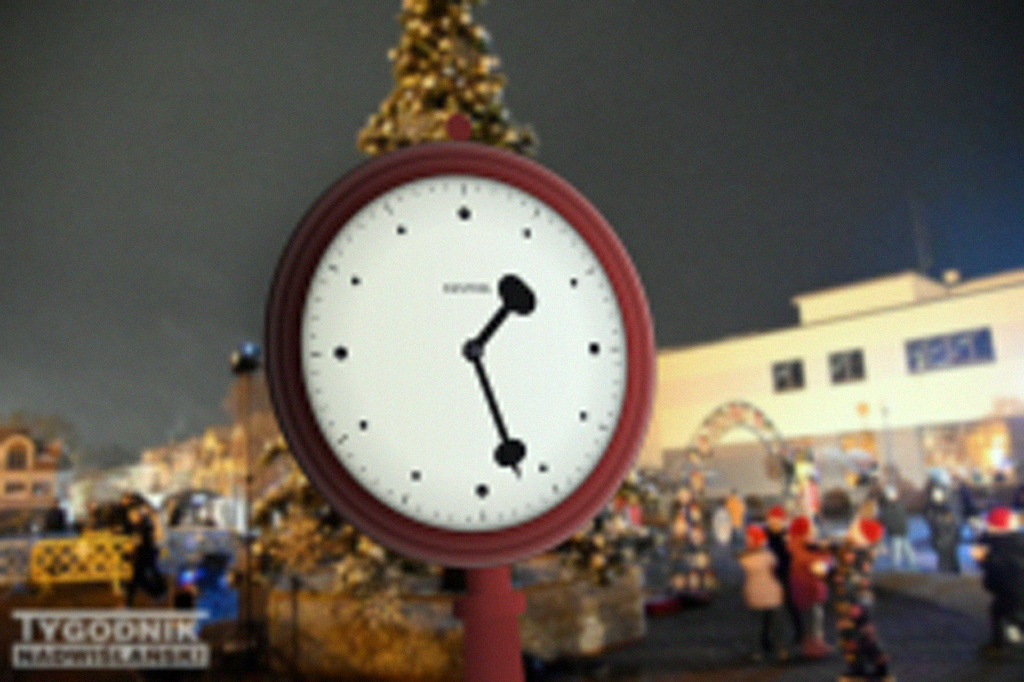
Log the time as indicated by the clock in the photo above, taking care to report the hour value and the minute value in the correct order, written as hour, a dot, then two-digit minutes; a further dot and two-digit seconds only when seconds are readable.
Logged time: 1.27
